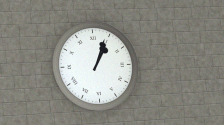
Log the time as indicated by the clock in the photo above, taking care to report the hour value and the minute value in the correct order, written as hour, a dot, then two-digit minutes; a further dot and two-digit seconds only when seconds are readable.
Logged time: 1.04
